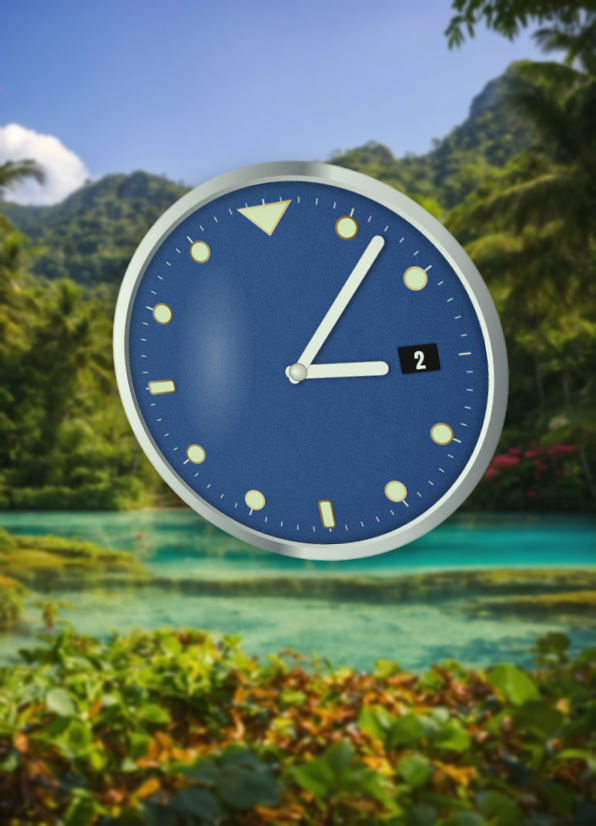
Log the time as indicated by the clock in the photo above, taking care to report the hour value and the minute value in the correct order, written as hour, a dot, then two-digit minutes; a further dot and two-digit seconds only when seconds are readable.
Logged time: 3.07
